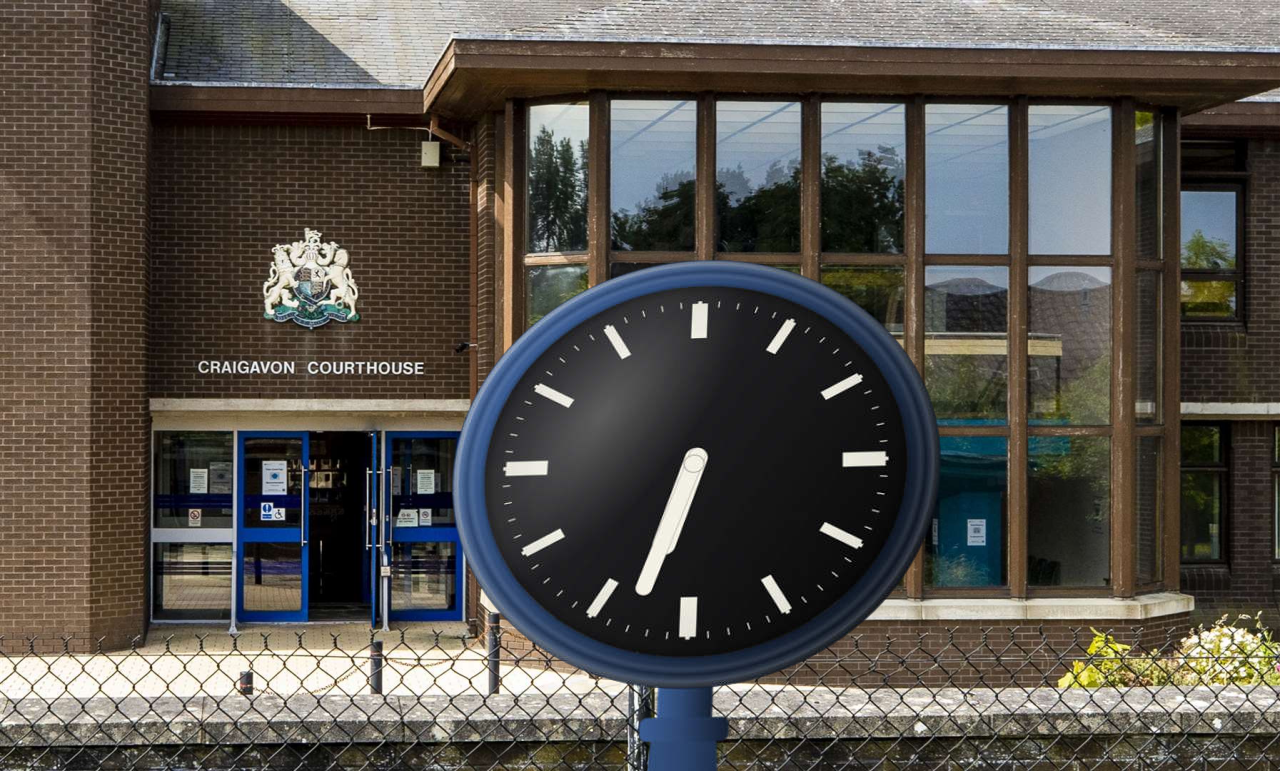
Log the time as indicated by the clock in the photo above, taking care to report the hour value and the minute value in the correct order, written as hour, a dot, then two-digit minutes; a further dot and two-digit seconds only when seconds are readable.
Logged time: 6.33
